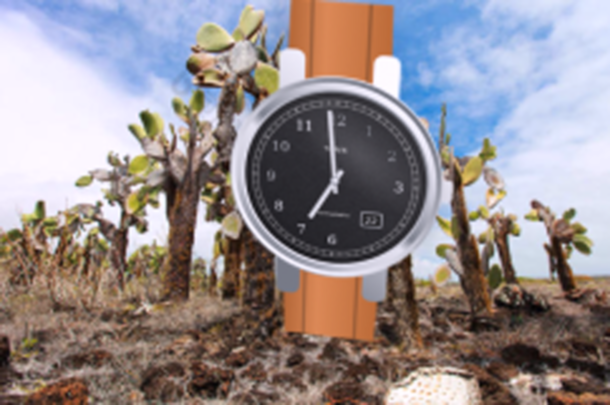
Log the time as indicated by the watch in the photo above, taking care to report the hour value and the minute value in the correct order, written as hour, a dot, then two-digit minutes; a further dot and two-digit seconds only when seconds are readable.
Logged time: 6.59
